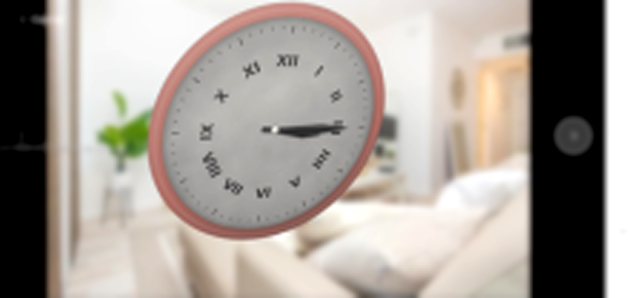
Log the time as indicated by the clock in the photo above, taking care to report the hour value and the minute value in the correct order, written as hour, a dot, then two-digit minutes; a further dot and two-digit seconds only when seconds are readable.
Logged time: 3.15
